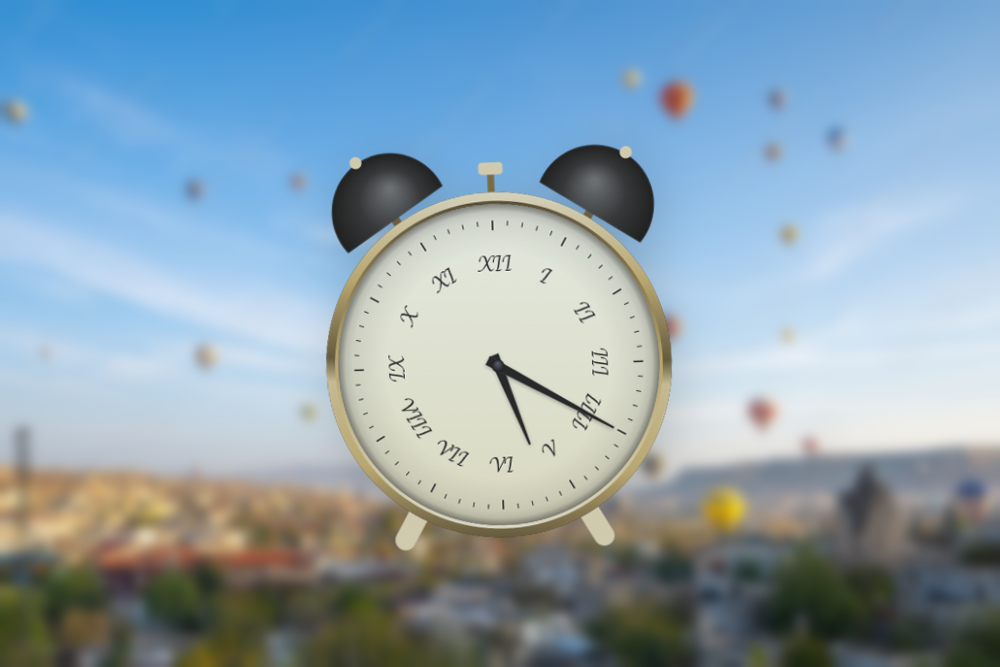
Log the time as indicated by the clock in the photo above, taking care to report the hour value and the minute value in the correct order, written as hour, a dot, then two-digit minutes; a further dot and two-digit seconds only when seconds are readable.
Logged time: 5.20
